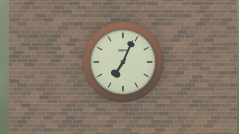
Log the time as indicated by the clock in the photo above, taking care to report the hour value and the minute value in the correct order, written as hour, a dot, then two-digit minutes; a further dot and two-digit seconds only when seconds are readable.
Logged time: 7.04
